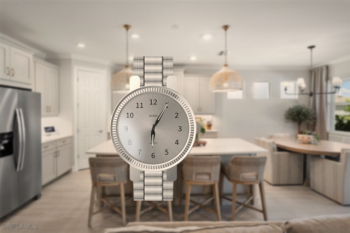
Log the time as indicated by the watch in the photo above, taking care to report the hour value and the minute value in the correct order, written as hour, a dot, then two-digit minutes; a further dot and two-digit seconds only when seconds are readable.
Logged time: 6.05
